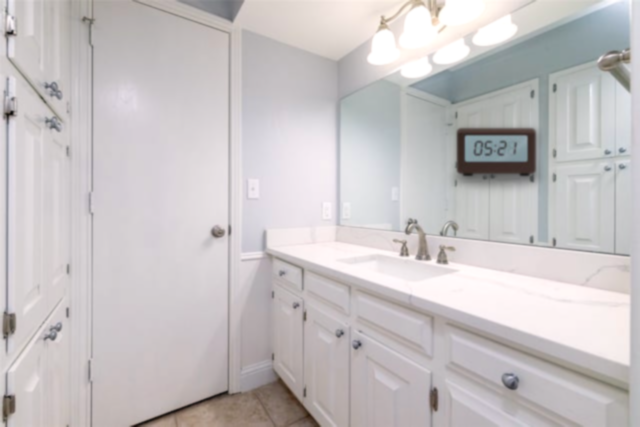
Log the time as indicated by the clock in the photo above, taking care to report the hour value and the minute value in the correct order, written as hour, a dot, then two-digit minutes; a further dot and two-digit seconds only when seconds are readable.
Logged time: 5.21
